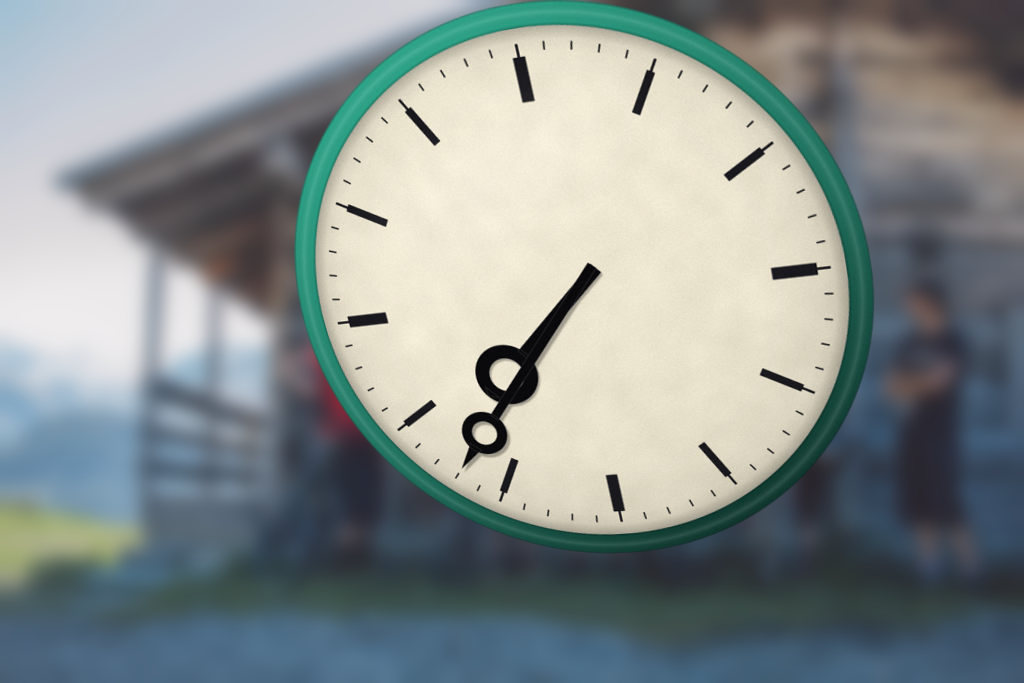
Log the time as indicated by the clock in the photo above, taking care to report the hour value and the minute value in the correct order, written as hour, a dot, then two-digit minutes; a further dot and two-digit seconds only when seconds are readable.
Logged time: 7.37
